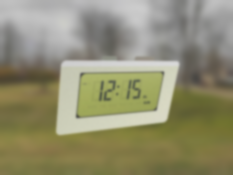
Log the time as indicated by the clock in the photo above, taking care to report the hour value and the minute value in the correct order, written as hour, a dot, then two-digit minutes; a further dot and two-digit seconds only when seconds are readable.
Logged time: 12.15
